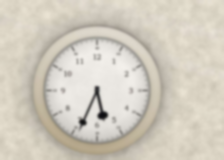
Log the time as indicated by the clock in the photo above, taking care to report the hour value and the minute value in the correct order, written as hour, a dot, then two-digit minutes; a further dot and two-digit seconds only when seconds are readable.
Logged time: 5.34
